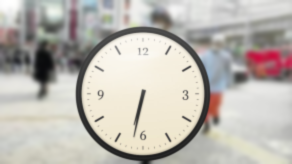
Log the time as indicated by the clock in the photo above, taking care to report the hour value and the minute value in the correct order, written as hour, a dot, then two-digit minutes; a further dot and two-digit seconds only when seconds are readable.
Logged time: 6.32
